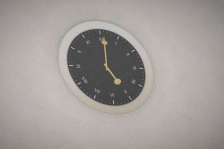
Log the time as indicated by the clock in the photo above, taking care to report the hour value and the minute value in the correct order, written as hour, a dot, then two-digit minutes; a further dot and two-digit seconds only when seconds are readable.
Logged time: 5.01
